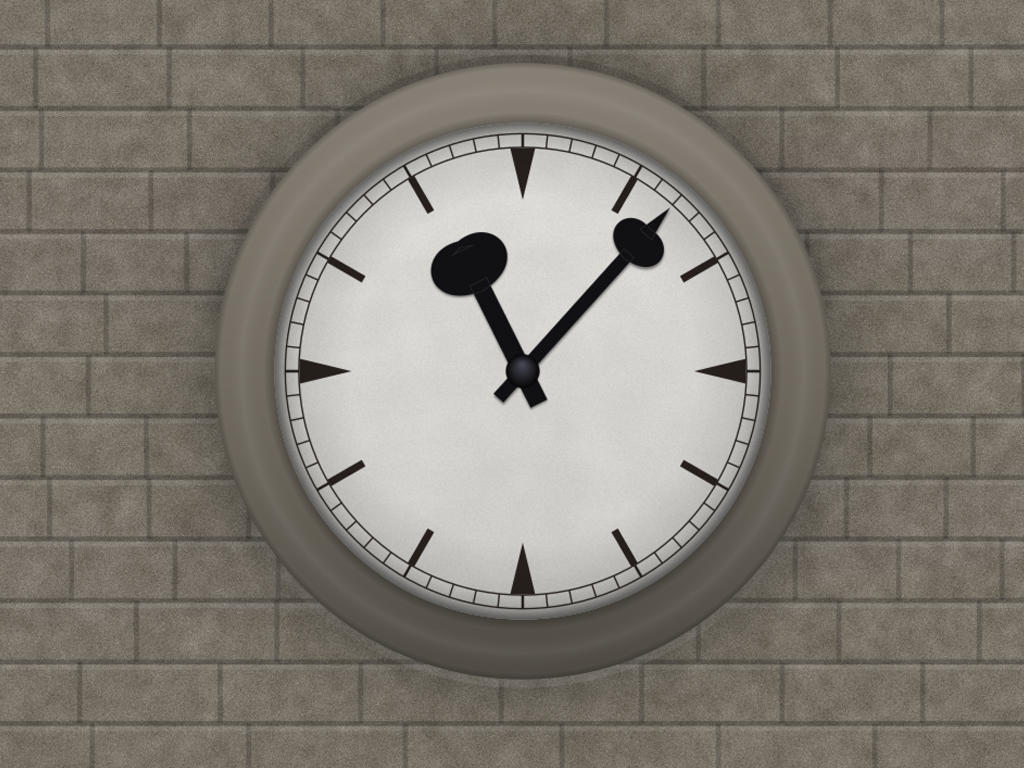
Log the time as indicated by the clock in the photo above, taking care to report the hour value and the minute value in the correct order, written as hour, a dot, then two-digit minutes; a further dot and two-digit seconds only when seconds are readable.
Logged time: 11.07
